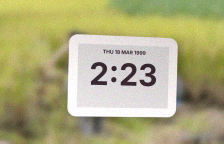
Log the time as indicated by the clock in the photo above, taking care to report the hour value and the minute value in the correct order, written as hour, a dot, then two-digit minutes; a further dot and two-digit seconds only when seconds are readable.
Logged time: 2.23
